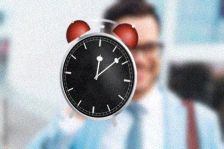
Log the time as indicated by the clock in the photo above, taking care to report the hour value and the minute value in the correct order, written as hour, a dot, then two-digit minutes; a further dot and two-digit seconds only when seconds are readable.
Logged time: 12.08
